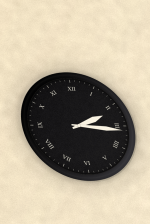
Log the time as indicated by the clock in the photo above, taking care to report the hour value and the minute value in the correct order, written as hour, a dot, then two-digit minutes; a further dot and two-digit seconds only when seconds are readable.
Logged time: 2.16
